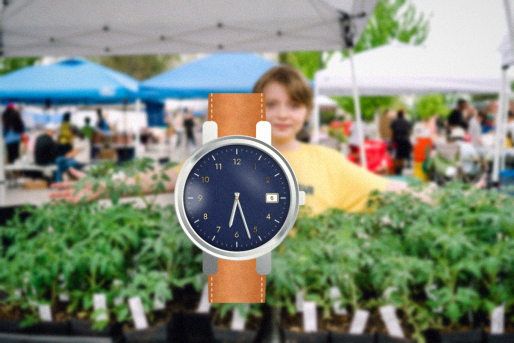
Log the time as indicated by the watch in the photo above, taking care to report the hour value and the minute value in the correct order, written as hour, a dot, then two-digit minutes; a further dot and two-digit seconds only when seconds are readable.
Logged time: 6.27
